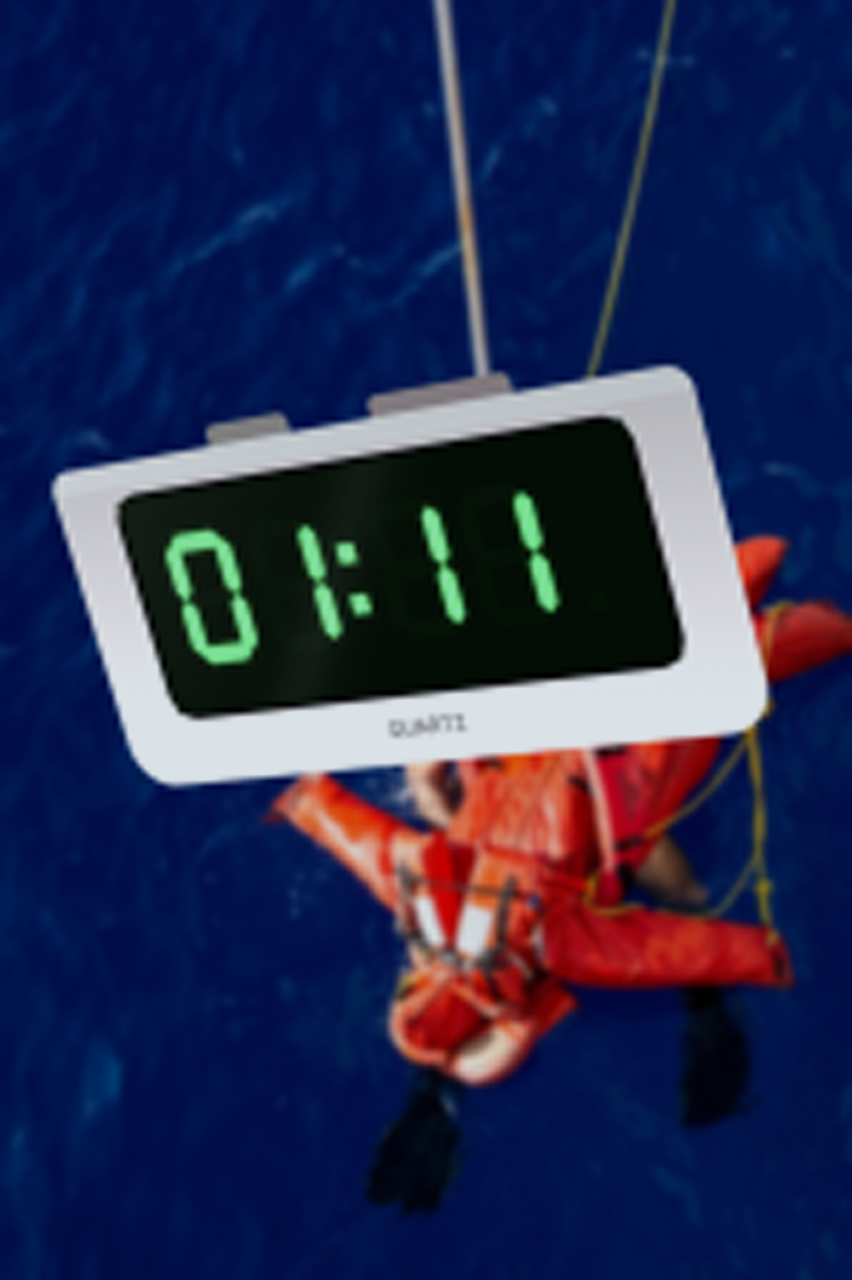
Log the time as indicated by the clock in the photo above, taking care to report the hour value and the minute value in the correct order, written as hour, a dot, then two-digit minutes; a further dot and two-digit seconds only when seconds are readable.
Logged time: 1.11
